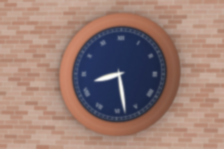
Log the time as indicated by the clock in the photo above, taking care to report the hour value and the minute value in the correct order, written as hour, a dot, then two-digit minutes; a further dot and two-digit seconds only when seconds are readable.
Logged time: 8.28
